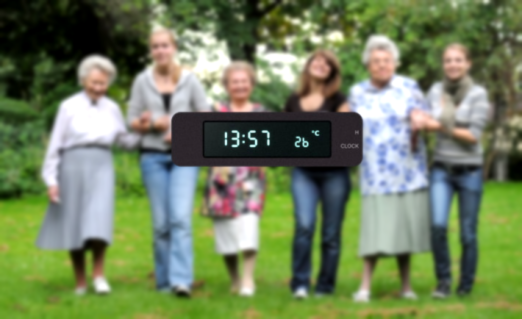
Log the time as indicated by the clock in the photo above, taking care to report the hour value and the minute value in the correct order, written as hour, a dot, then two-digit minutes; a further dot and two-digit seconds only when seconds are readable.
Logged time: 13.57
